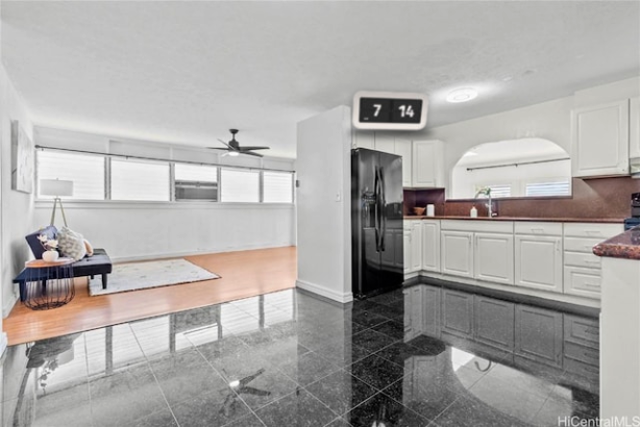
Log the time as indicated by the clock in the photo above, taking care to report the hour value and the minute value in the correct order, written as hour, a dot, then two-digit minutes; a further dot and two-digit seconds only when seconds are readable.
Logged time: 7.14
